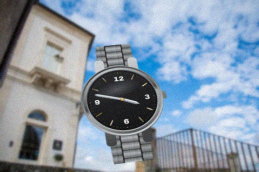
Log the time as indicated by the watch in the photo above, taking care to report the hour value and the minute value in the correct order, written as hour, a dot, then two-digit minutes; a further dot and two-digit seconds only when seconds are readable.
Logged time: 3.48
